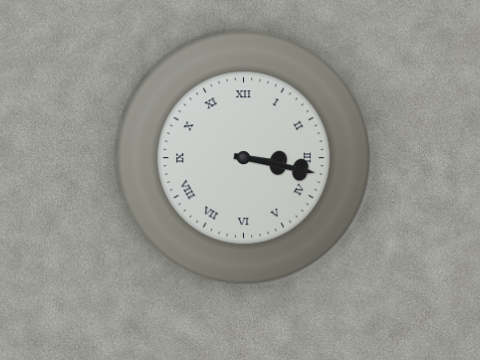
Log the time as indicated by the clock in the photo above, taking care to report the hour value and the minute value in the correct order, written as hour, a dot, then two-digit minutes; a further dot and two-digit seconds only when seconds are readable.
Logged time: 3.17
